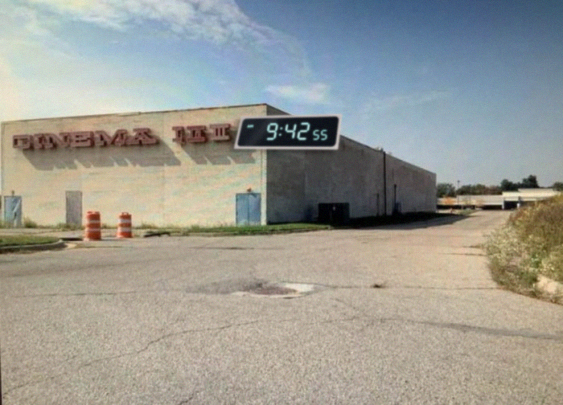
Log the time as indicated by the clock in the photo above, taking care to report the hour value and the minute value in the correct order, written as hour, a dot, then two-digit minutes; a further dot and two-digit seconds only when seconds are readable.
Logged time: 9.42
